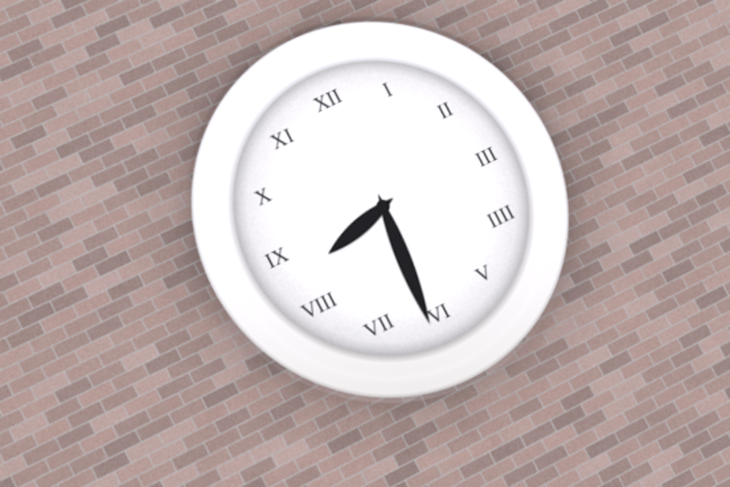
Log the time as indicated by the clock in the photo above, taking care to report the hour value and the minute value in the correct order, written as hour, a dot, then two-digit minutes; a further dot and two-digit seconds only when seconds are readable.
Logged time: 8.31
